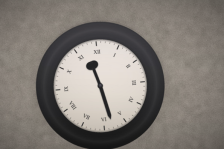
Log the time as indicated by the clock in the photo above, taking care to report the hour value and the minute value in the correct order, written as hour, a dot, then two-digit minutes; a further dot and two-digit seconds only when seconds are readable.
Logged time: 11.28
